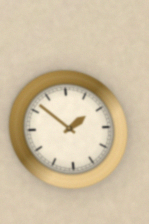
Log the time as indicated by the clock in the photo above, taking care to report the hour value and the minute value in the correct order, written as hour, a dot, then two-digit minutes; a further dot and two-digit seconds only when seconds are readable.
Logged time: 1.52
